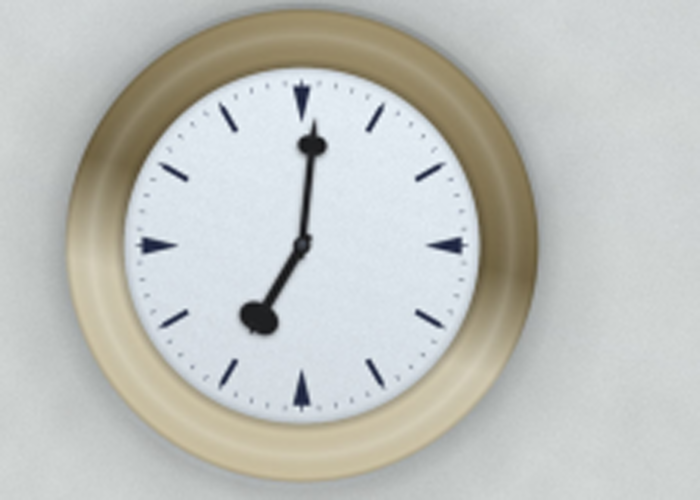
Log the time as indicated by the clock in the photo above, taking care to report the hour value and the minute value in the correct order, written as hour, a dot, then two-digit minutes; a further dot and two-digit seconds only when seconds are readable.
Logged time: 7.01
